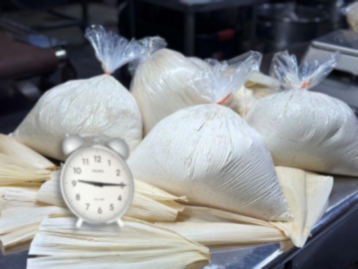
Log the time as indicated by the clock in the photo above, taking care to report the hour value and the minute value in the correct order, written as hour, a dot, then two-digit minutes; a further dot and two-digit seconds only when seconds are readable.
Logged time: 9.15
